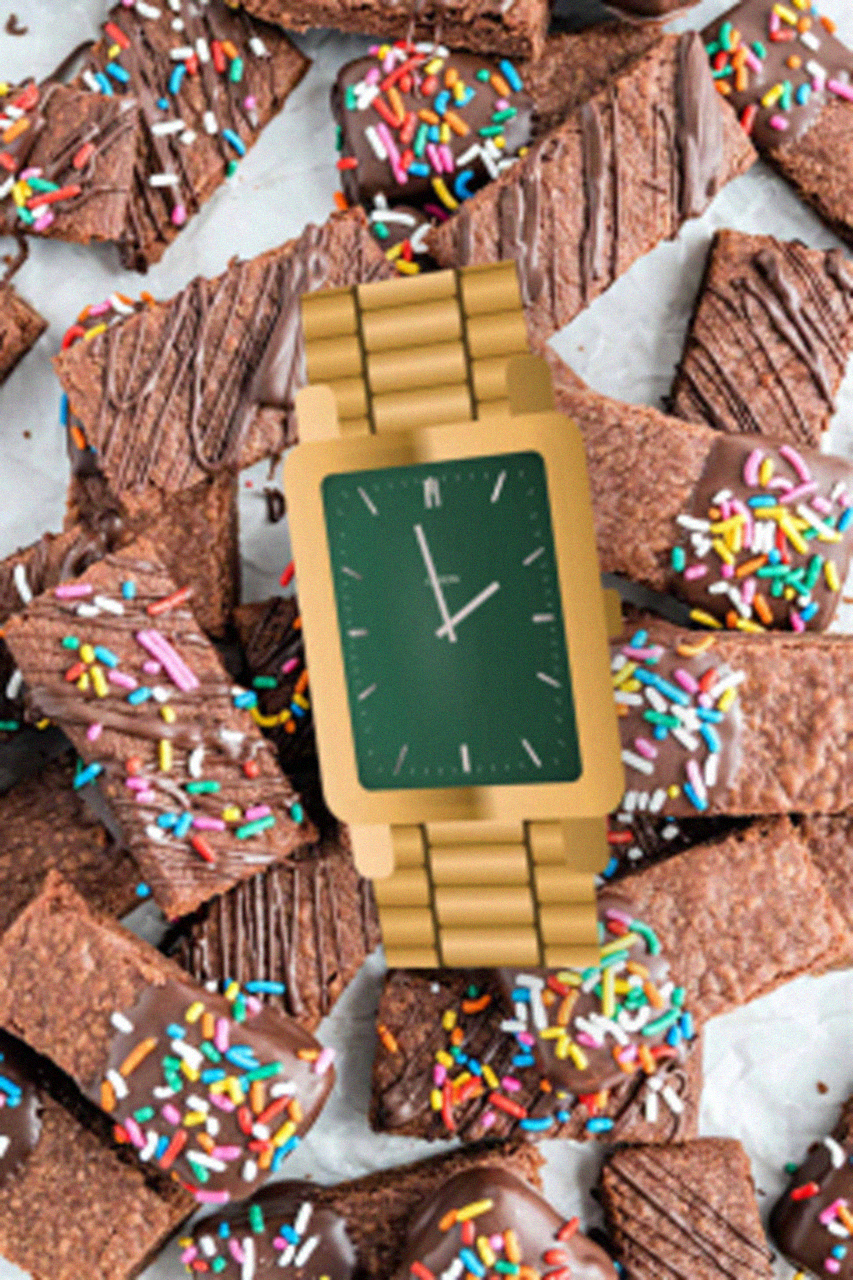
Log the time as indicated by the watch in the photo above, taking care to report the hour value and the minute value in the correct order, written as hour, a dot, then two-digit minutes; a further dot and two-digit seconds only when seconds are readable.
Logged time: 1.58
